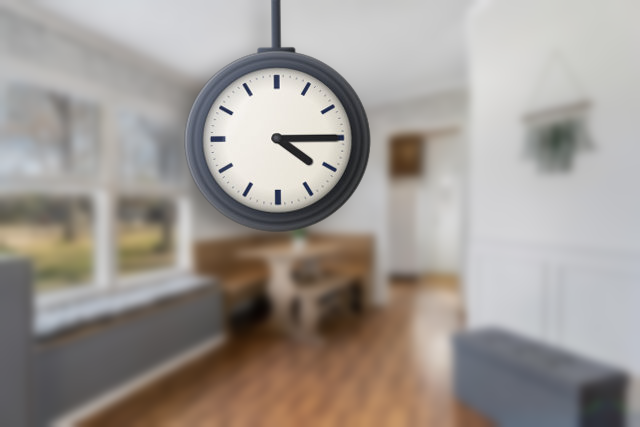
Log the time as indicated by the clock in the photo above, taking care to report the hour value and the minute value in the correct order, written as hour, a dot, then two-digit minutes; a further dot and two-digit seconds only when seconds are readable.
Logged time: 4.15
